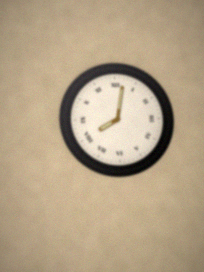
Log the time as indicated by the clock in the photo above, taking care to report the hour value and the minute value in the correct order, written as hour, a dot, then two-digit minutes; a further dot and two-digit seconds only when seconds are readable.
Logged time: 8.02
